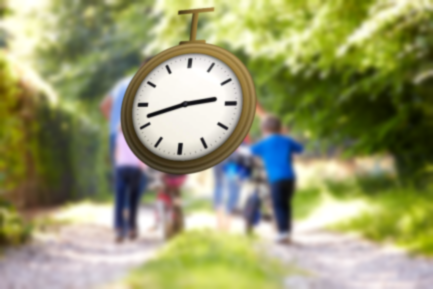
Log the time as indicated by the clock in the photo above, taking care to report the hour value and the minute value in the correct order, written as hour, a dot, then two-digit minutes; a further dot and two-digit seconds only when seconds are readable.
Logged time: 2.42
